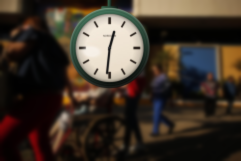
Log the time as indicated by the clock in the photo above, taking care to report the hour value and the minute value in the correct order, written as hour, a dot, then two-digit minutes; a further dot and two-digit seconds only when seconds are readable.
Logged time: 12.31
